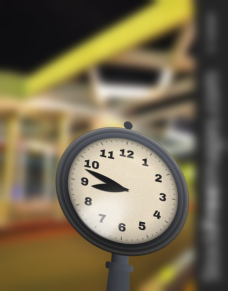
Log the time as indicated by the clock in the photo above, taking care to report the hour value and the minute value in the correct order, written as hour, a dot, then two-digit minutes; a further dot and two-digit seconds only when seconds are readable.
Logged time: 8.48
